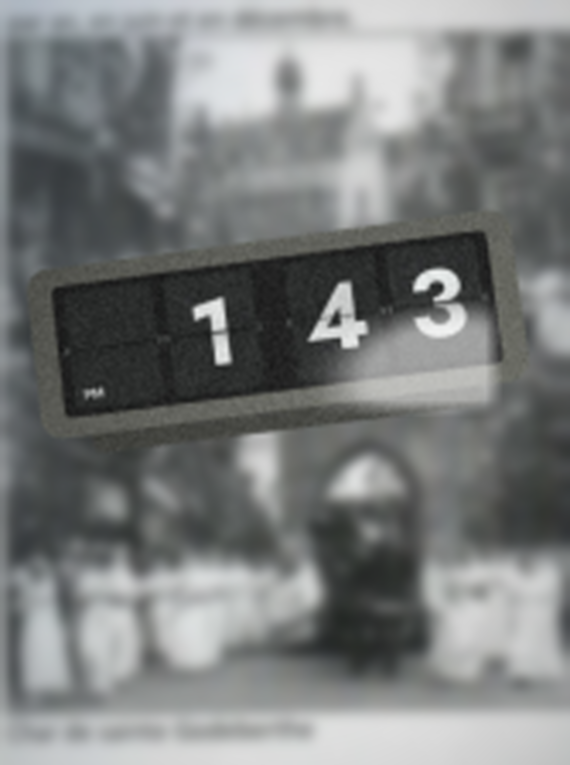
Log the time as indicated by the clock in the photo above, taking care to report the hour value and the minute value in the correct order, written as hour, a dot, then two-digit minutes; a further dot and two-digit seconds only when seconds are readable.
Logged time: 1.43
